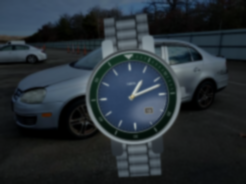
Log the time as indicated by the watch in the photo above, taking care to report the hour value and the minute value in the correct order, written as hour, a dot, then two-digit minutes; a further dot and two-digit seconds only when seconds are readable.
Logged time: 1.12
